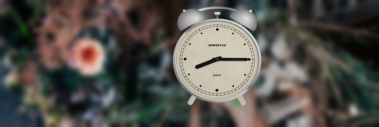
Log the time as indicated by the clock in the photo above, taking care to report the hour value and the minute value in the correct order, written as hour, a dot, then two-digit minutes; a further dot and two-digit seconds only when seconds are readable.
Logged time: 8.15
